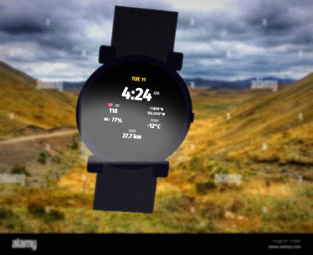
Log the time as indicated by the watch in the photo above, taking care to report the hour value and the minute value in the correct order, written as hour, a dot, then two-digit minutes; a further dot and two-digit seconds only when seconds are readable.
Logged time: 4.24
